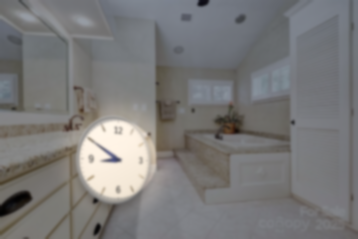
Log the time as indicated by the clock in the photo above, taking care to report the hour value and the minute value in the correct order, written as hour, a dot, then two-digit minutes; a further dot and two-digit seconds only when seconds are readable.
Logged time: 8.50
